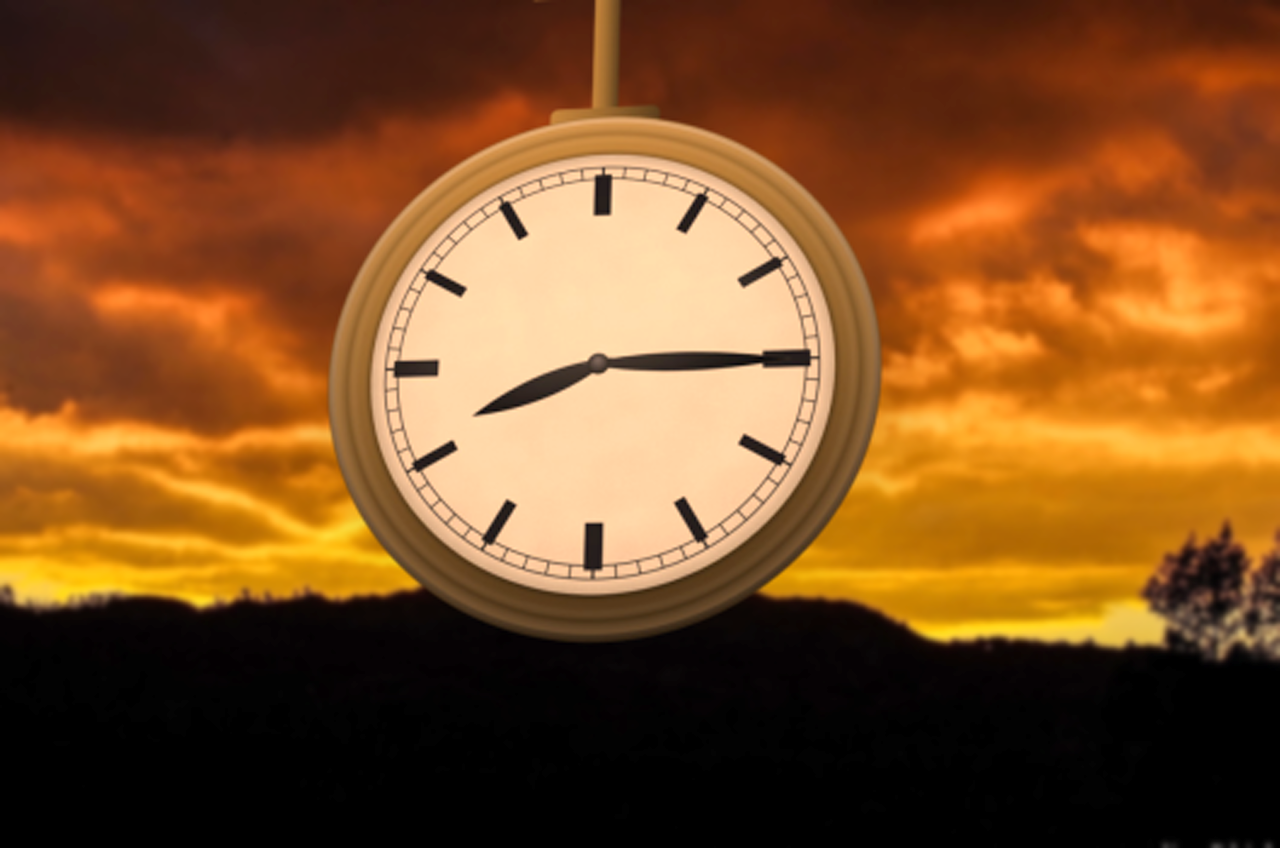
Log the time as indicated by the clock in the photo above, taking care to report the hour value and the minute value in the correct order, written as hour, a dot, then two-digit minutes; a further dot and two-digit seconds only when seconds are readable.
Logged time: 8.15
